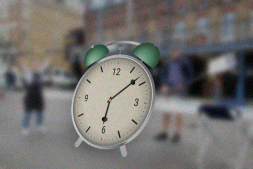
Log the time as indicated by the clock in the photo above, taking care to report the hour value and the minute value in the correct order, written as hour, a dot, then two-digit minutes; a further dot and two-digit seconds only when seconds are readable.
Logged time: 6.08
